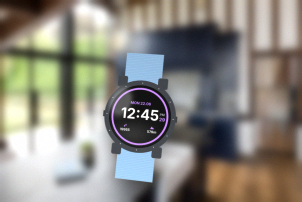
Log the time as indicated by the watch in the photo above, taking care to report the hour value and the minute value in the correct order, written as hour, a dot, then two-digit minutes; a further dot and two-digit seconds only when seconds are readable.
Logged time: 12.45
